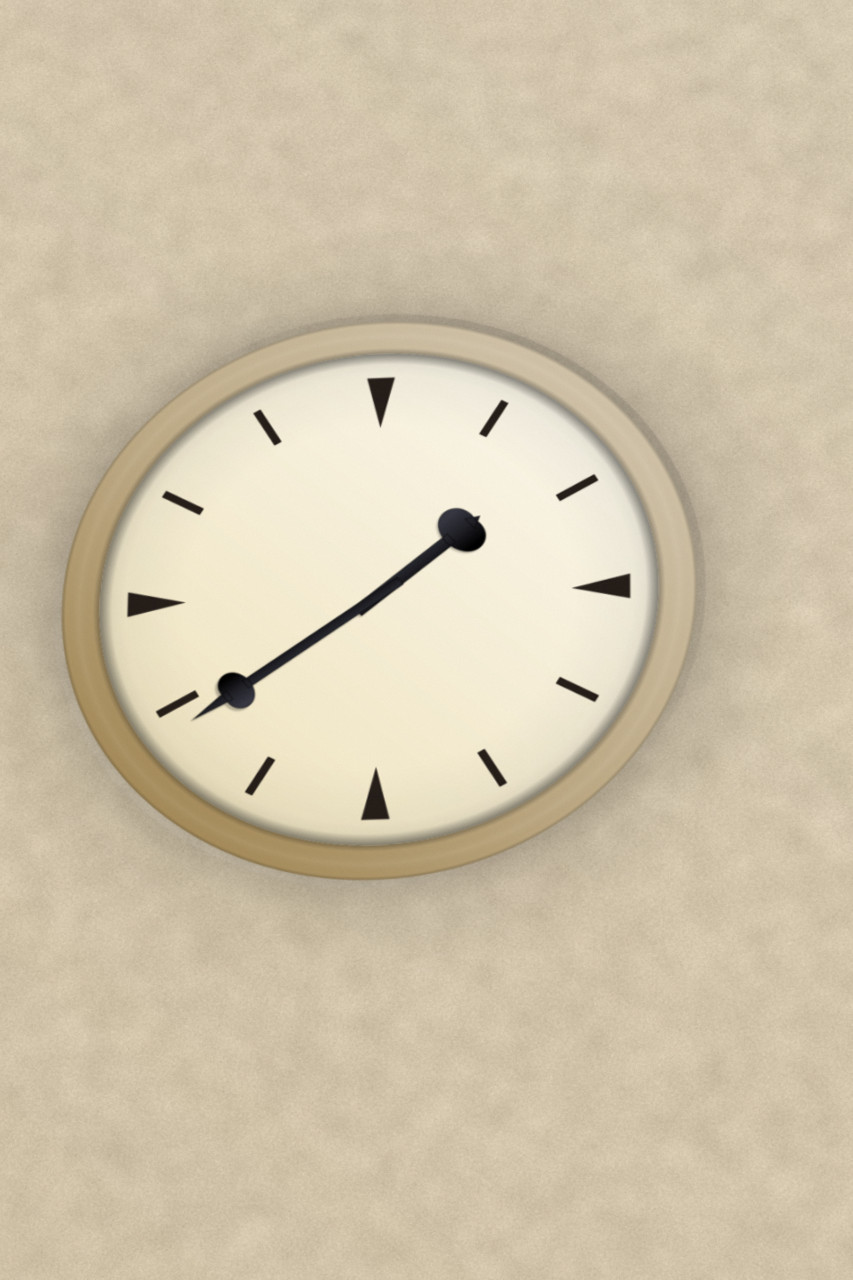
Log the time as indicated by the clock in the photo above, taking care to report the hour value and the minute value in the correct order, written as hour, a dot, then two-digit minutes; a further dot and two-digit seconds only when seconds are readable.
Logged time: 1.39
